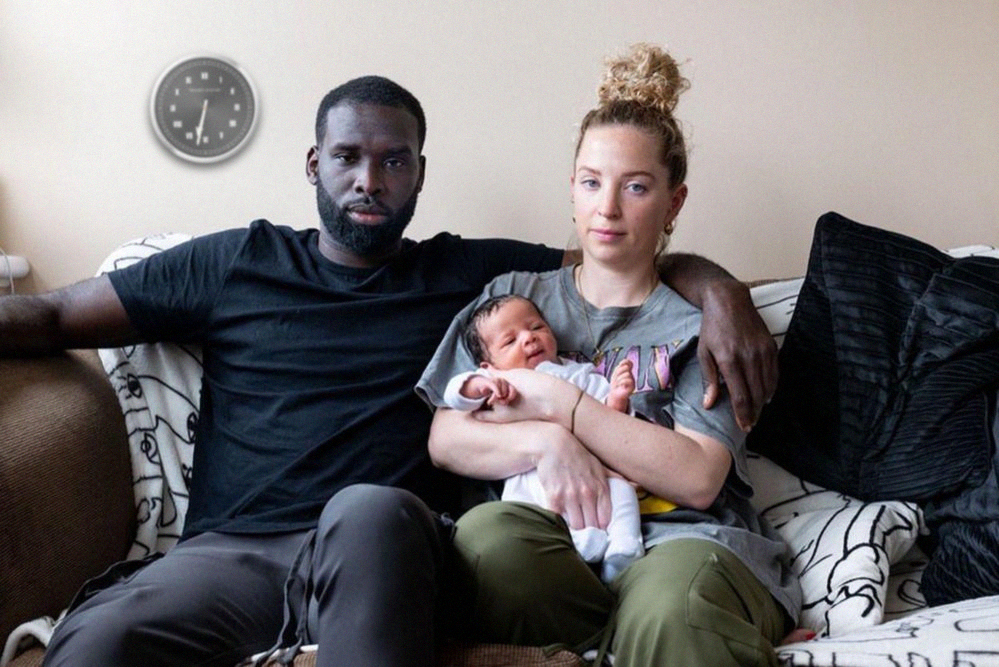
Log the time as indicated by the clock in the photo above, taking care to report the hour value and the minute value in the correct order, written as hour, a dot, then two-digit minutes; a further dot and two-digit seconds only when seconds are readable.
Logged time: 6.32
